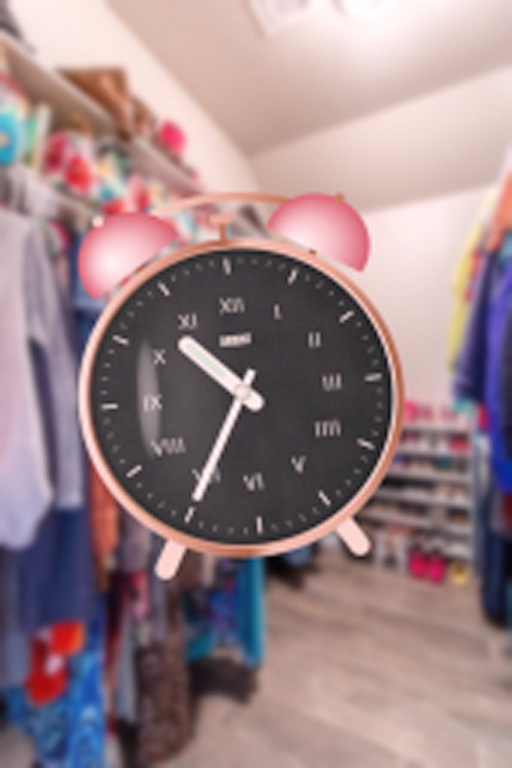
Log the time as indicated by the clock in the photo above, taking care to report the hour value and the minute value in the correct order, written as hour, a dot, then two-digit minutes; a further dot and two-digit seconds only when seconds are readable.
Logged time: 10.35
